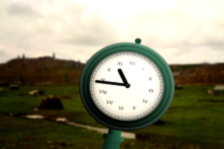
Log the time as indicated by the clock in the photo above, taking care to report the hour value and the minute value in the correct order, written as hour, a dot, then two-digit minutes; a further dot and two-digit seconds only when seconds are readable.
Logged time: 10.44
